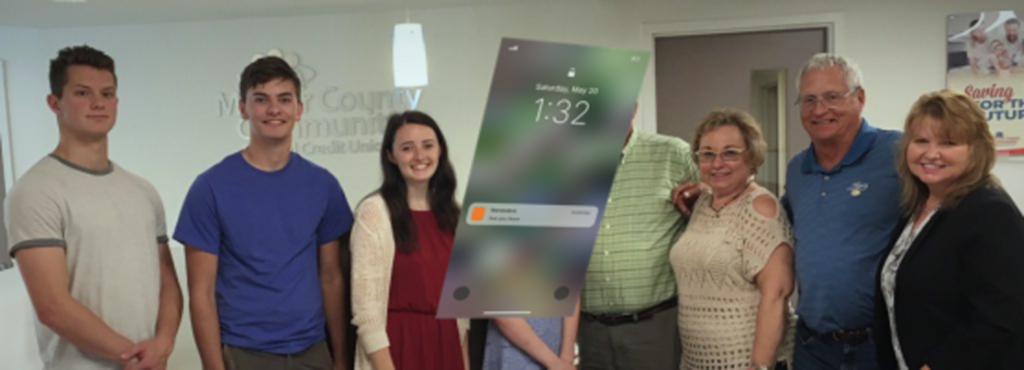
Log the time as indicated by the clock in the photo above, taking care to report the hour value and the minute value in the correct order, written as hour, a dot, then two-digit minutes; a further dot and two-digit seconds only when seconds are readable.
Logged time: 1.32
